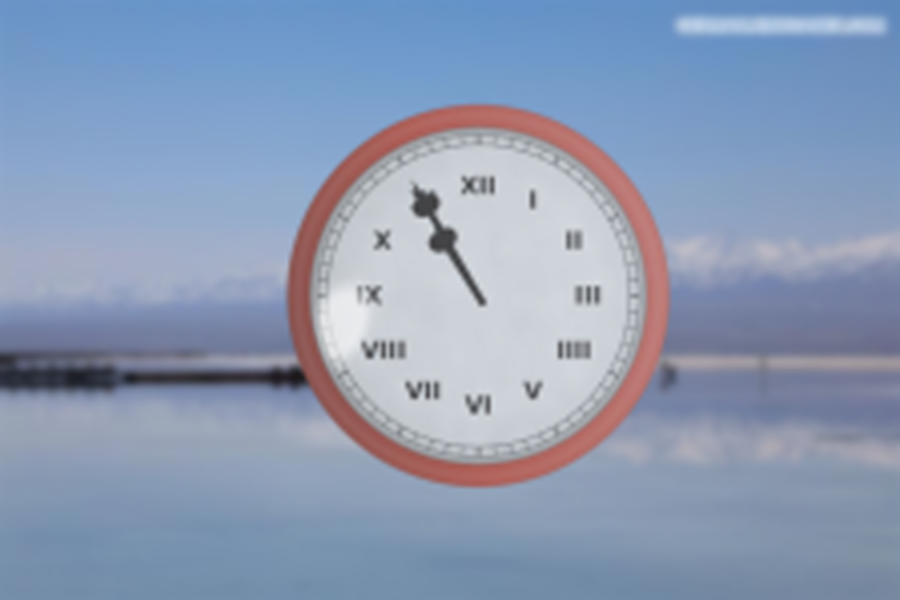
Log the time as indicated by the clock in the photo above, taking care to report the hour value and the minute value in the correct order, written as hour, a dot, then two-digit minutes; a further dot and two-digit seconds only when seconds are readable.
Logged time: 10.55
